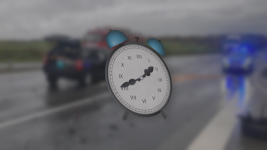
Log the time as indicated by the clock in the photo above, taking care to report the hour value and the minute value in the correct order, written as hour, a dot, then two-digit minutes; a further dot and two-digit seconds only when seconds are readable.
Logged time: 1.41
